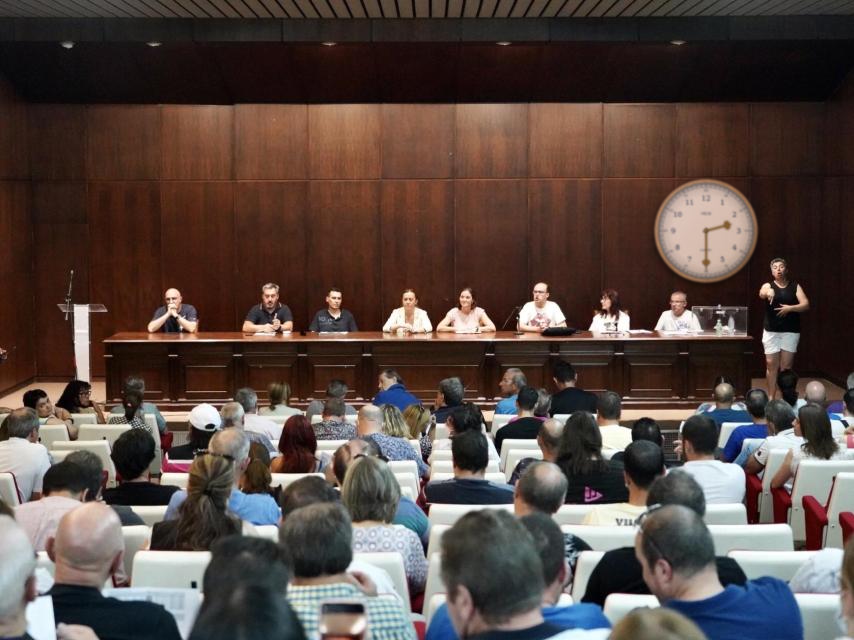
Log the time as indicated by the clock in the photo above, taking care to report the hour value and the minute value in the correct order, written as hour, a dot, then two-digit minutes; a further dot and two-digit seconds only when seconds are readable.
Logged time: 2.30
